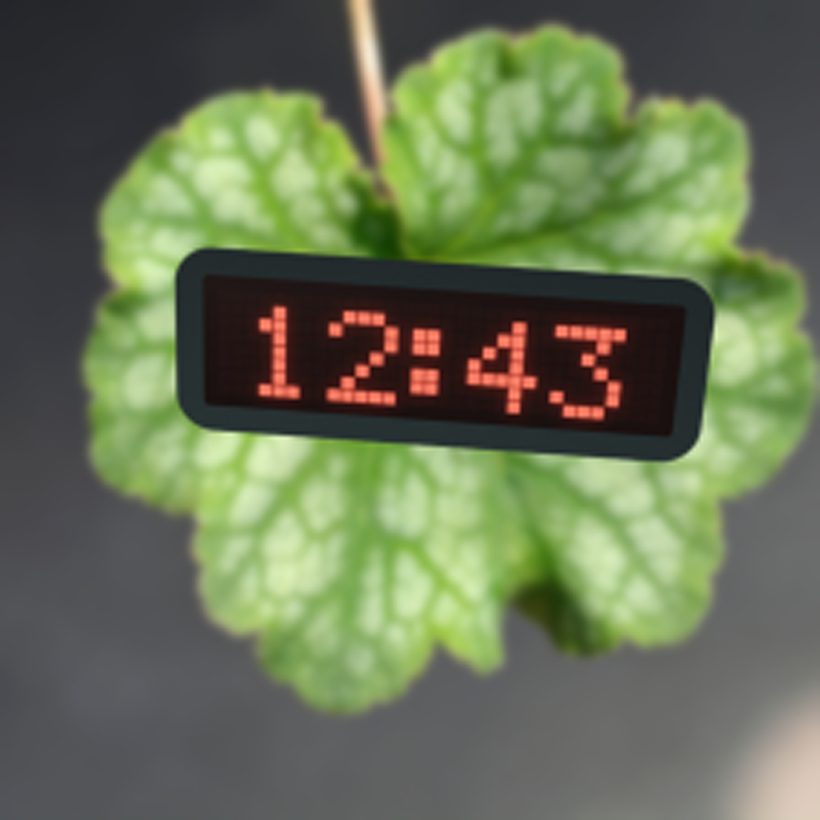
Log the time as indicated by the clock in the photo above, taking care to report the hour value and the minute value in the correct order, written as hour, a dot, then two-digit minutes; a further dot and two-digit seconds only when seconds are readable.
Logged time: 12.43
